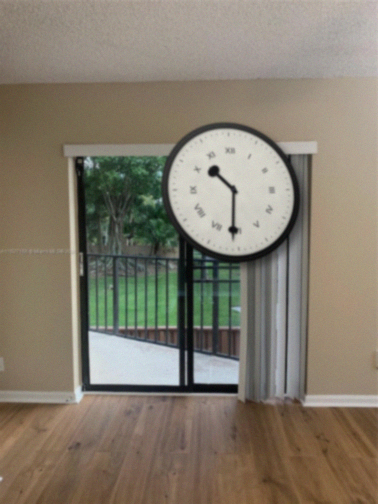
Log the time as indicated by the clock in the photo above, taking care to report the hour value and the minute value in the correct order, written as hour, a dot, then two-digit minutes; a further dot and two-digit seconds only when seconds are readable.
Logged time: 10.31
